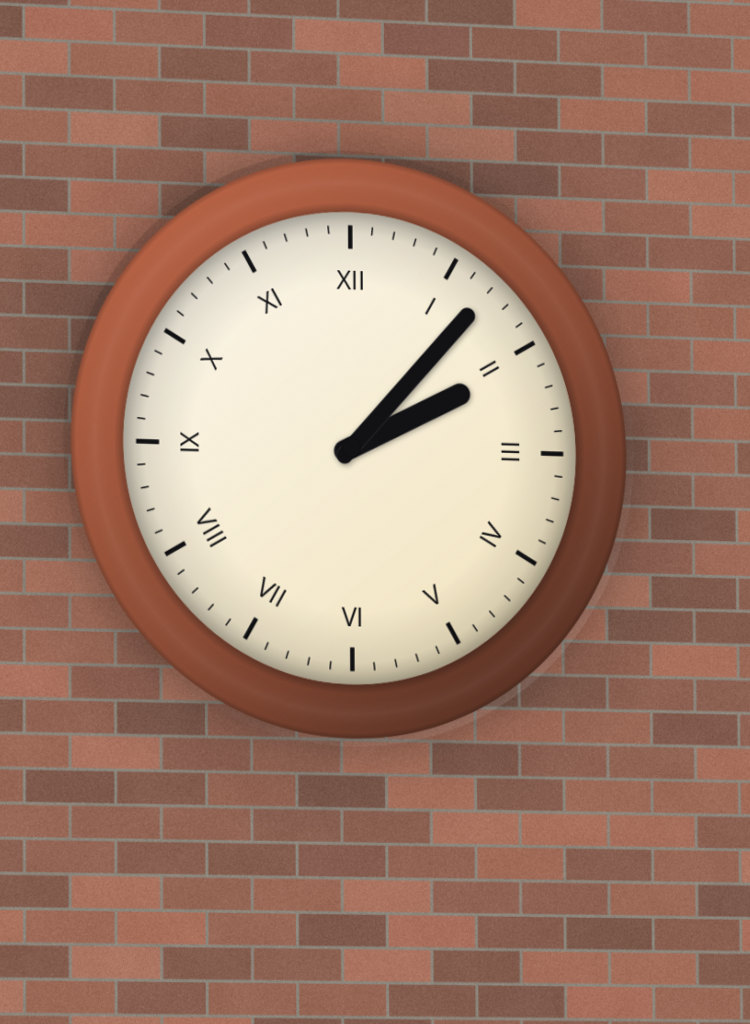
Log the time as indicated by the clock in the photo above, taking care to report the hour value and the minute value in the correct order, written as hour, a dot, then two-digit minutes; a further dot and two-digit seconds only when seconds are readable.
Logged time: 2.07
